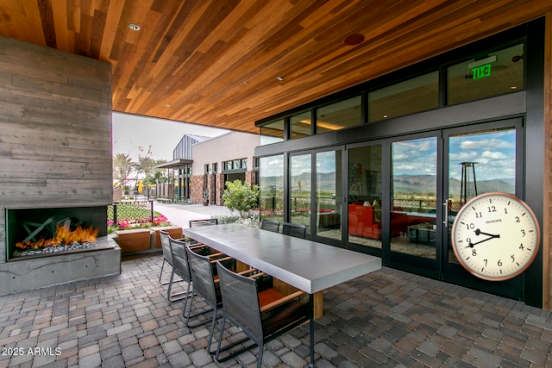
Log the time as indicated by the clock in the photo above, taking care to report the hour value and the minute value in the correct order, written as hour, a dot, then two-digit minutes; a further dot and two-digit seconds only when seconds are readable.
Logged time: 9.43
